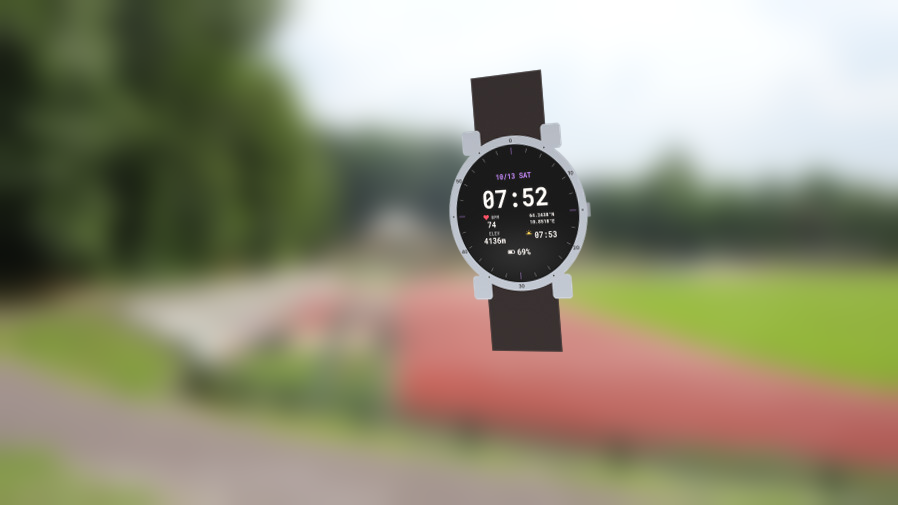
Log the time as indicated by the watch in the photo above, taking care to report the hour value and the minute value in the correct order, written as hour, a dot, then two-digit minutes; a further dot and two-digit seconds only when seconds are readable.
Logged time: 7.52
